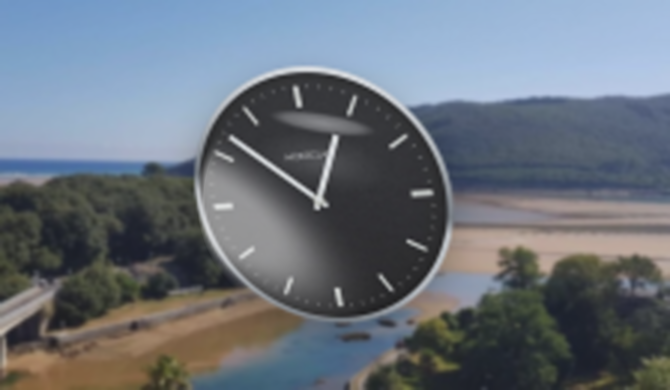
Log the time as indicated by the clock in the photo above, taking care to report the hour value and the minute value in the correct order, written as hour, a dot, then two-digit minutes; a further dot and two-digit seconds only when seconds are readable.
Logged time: 12.52
